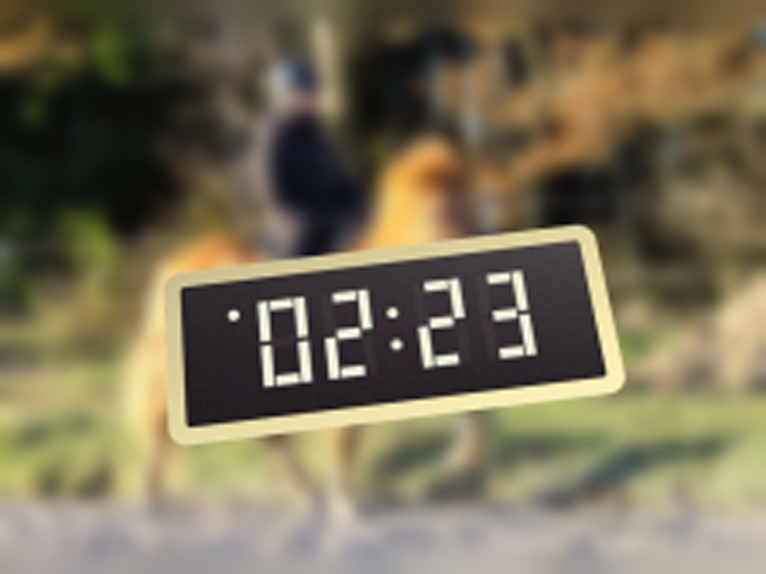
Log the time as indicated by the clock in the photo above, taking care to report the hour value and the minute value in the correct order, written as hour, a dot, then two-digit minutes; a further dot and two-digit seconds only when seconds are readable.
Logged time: 2.23
